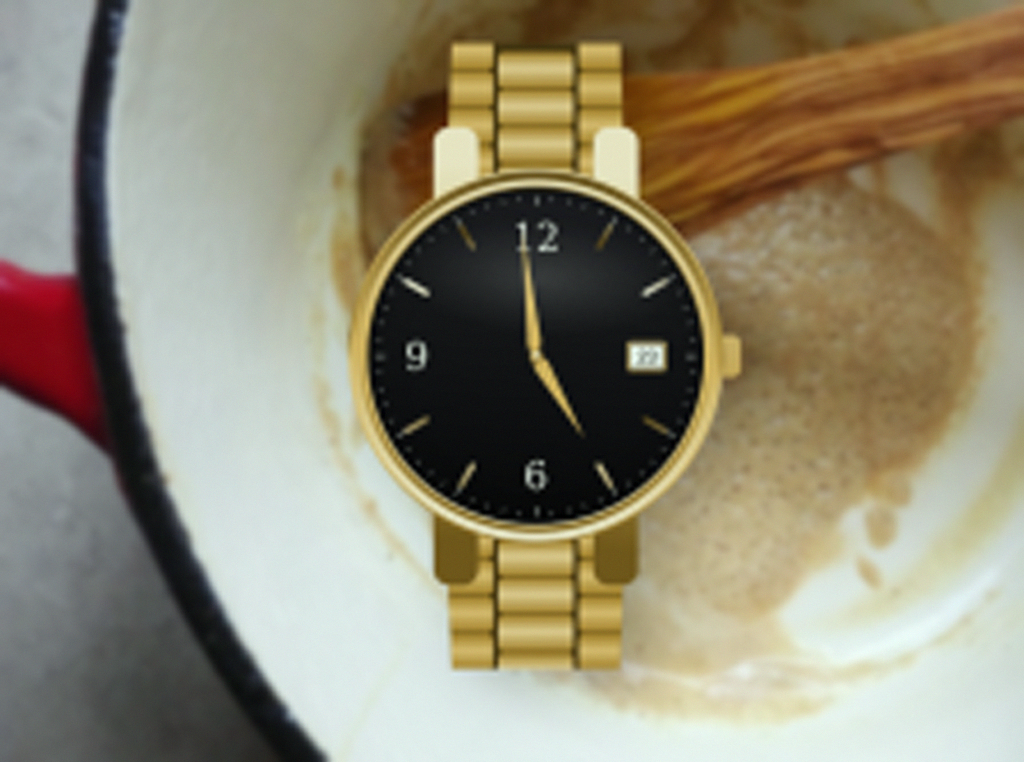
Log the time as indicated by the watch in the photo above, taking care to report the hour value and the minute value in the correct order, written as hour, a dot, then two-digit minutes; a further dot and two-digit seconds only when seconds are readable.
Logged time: 4.59
